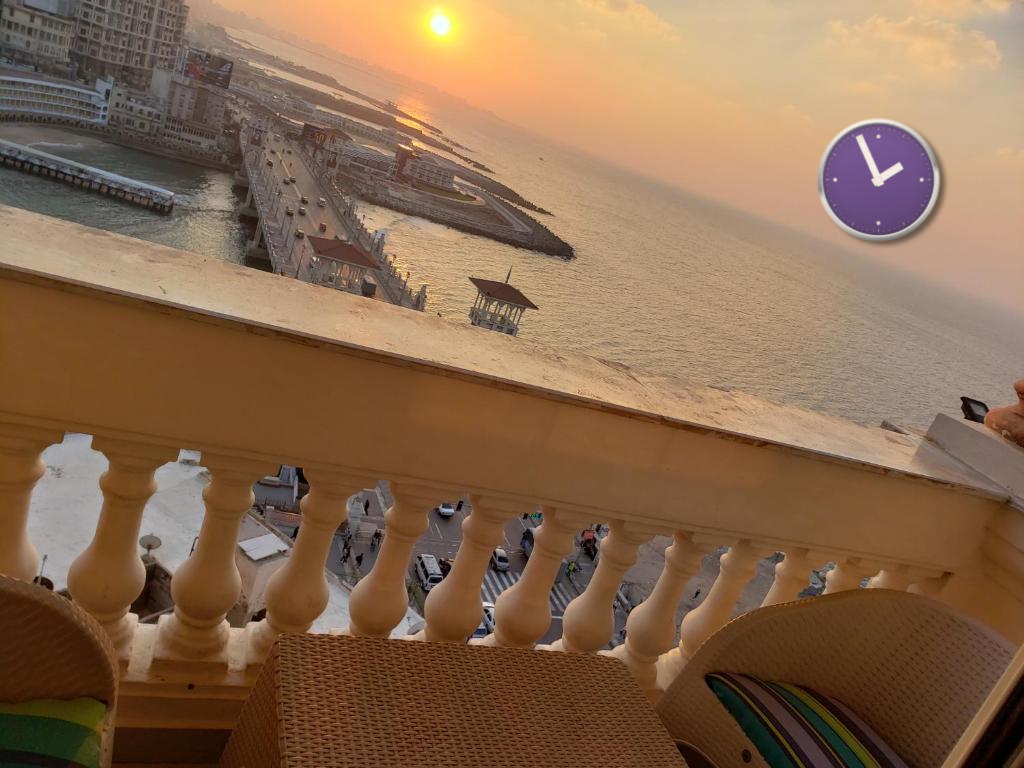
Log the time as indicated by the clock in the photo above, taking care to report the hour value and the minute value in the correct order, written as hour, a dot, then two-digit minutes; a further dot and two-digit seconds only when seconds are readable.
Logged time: 1.56
